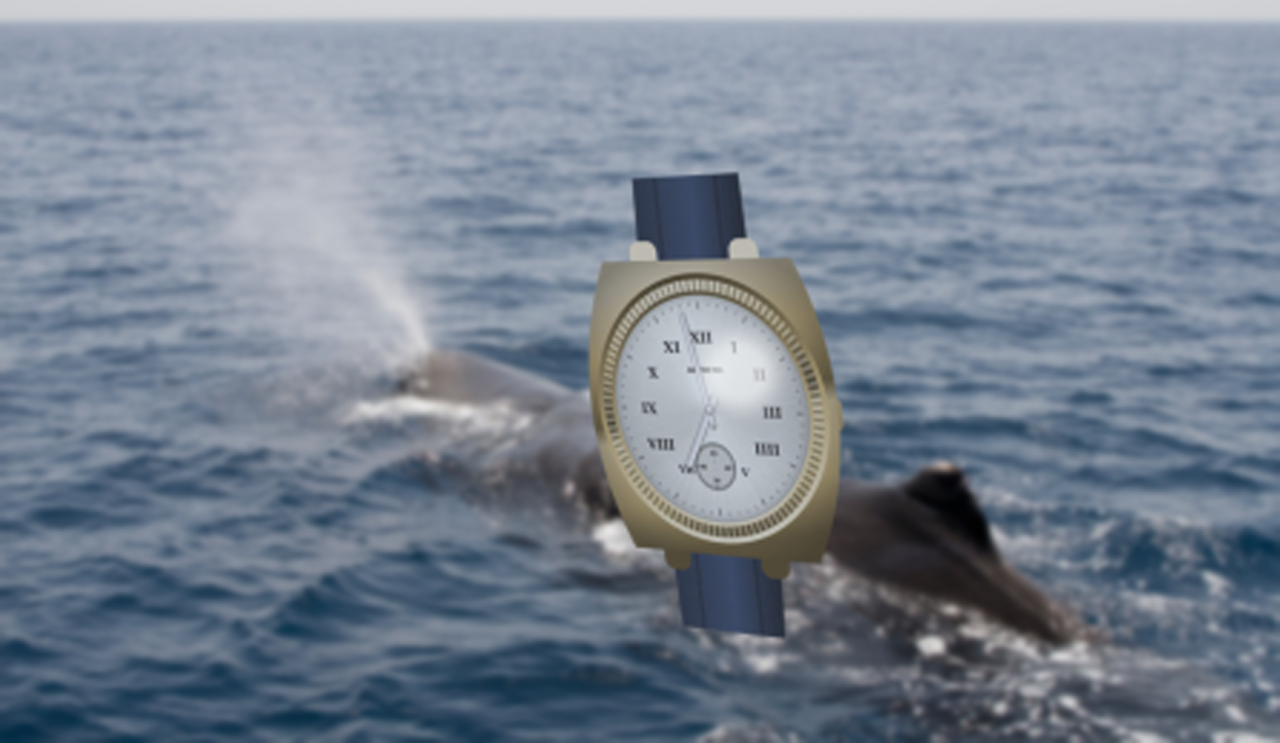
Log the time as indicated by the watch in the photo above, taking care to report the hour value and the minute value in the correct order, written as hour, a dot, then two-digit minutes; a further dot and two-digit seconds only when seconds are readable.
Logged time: 6.58
